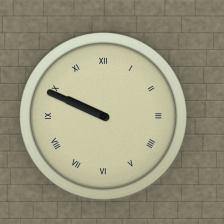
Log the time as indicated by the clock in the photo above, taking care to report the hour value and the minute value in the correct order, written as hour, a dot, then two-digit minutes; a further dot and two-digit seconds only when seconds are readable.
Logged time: 9.49
